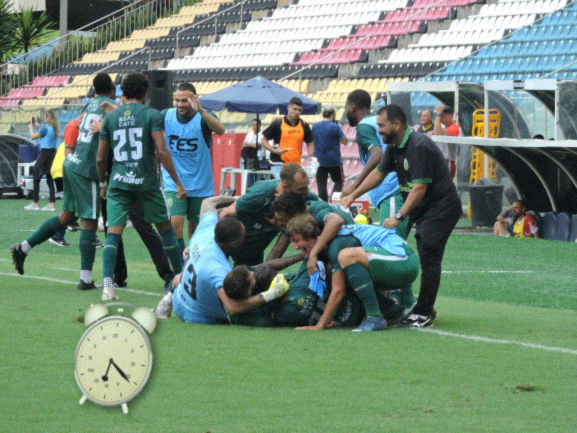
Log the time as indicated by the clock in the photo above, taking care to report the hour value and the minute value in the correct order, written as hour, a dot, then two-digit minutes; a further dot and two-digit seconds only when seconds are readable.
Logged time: 6.21
